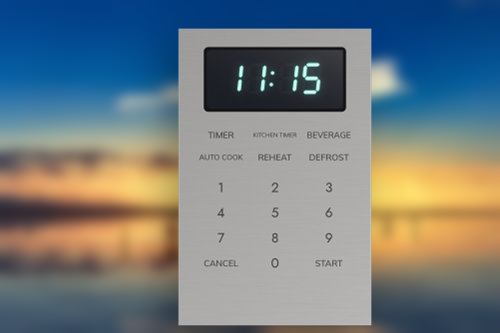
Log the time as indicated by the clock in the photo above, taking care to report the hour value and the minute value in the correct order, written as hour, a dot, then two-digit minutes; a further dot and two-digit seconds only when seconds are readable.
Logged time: 11.15
